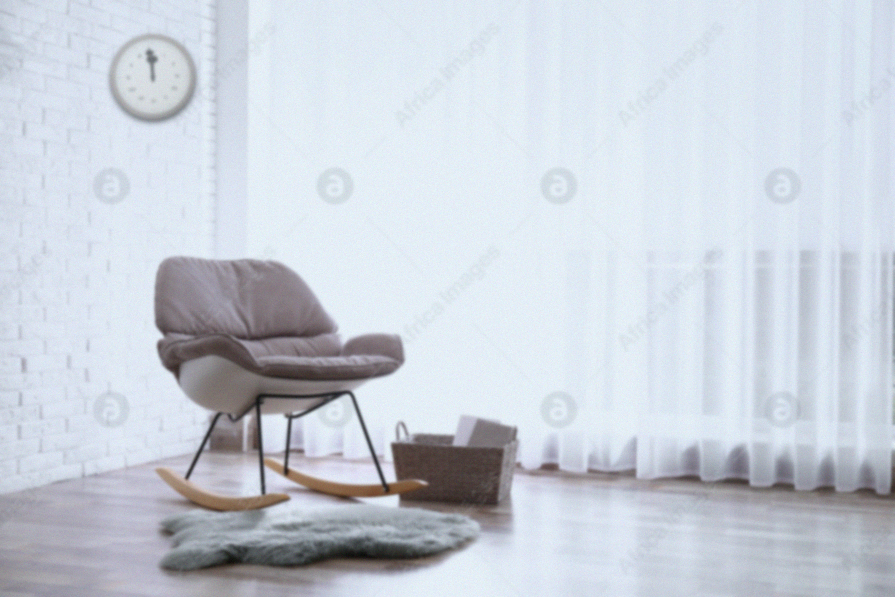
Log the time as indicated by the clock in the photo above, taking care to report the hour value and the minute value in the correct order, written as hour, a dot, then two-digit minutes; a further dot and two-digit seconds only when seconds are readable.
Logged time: 11.59
